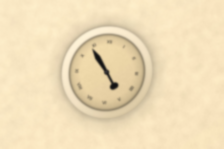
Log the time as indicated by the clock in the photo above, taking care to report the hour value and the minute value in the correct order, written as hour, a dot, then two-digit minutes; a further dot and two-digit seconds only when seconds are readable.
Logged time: 4.54
